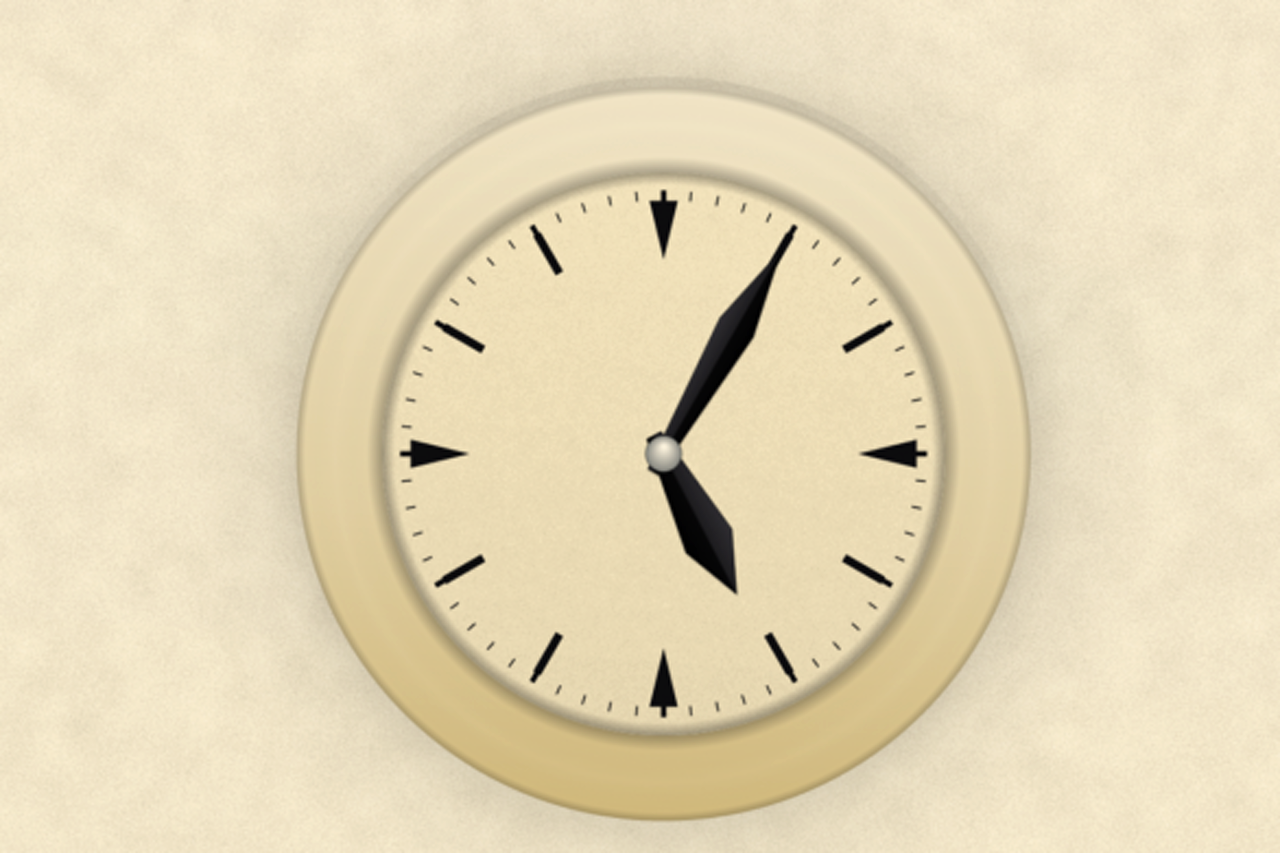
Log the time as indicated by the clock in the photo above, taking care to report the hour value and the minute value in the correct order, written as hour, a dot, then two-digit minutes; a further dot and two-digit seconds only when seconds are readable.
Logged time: 5.05
